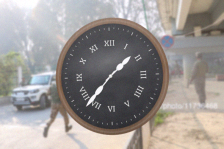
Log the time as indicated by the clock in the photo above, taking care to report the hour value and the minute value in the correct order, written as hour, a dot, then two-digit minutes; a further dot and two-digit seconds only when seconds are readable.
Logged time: 1.37
